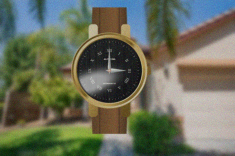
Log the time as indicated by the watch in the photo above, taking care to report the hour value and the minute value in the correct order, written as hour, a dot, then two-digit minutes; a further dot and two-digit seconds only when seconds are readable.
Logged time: 3.00
